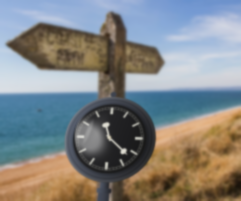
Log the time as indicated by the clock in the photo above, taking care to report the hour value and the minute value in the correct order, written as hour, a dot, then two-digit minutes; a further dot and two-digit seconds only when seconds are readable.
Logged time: 11.22
